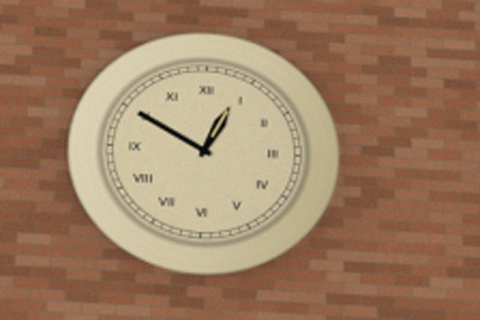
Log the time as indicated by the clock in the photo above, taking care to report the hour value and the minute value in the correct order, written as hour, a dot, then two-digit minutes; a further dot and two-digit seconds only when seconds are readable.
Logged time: 12.50
